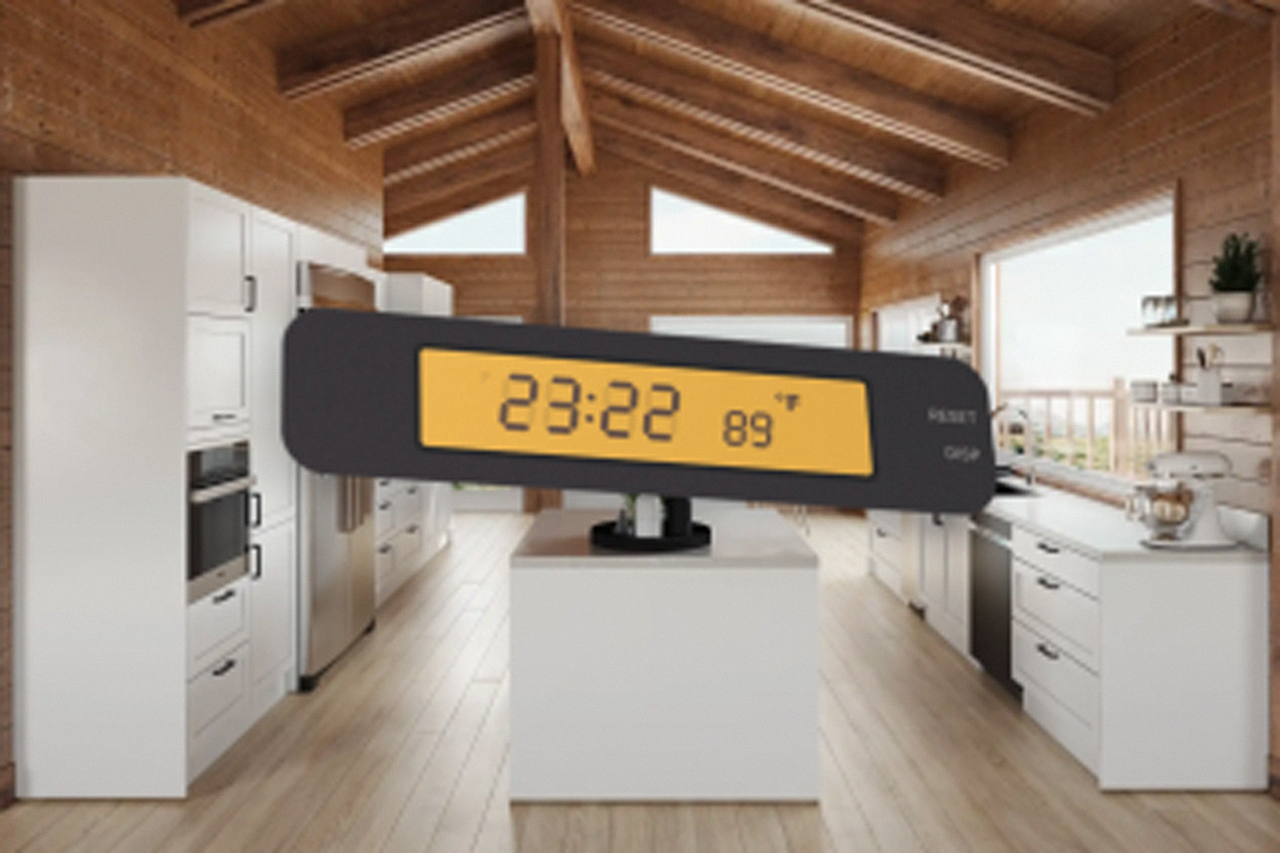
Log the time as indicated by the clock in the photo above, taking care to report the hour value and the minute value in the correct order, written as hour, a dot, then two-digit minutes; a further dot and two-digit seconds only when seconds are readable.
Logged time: 23.22
